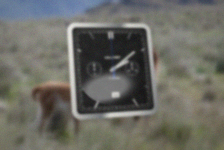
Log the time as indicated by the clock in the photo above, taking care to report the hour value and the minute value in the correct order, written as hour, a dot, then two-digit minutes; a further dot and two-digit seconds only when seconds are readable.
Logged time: 2.09
